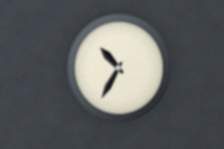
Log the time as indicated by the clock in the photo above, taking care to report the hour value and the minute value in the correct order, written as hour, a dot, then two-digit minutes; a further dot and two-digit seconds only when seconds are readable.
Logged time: 10.35
